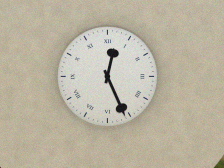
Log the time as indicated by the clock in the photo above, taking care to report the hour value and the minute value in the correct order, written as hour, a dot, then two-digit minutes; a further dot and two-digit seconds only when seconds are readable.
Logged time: 12.26
